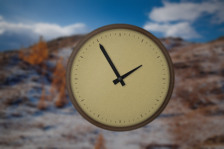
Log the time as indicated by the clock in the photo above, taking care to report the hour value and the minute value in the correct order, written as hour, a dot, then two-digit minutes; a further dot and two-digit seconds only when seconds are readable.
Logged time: 1.55
